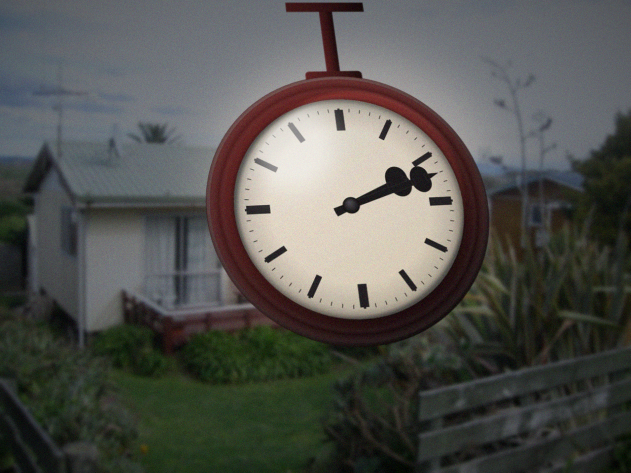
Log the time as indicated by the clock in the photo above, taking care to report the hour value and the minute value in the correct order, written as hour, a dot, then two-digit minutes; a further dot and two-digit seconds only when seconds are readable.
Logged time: 2.12
